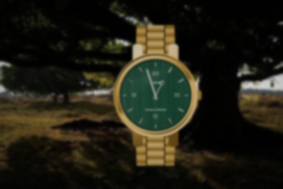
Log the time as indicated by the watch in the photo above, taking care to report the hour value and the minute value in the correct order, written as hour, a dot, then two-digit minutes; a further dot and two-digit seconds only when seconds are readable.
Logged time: 12.57
